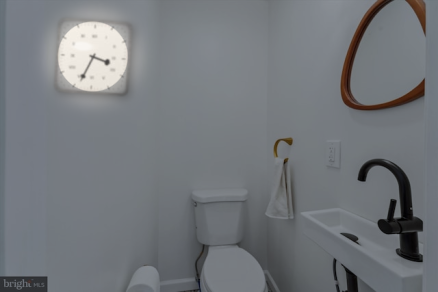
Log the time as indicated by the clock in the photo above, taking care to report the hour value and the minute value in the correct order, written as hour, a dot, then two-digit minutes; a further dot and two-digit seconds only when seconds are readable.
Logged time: 3.34
